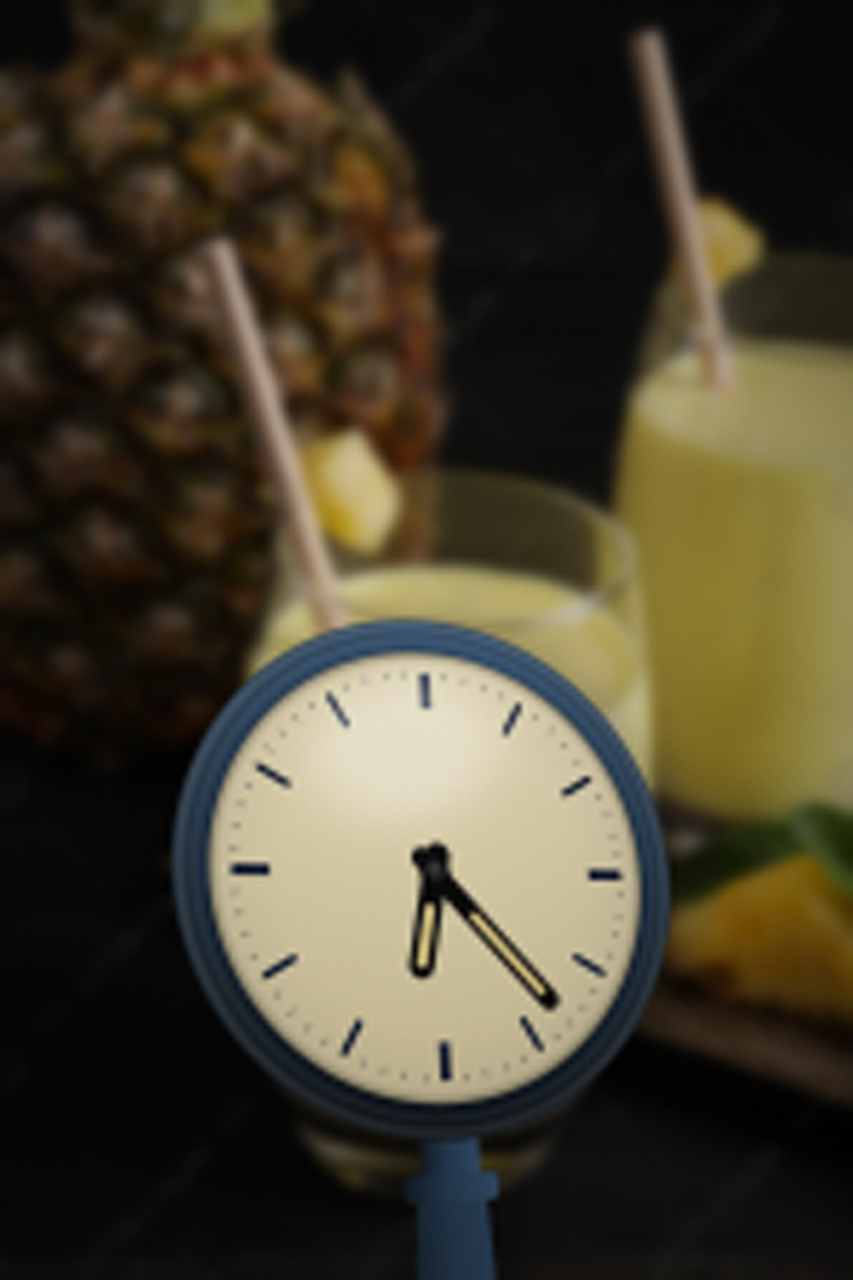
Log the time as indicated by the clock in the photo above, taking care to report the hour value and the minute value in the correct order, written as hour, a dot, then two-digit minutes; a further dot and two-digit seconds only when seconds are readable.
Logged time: 6.23
